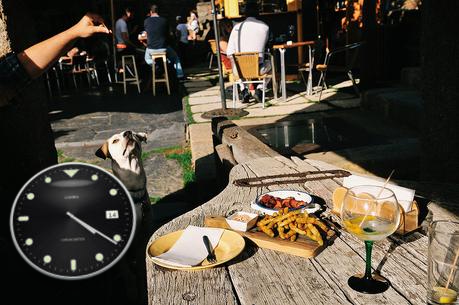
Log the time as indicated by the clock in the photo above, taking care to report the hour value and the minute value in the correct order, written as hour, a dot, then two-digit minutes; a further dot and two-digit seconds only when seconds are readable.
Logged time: 4.21
